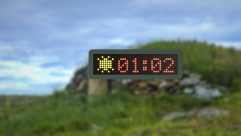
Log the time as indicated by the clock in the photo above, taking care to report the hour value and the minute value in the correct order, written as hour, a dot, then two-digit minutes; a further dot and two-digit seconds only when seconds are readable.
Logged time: 1.02
